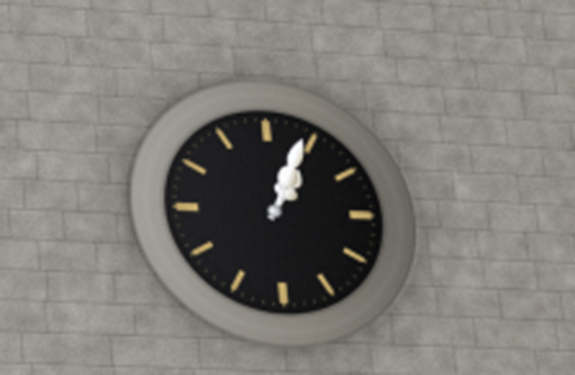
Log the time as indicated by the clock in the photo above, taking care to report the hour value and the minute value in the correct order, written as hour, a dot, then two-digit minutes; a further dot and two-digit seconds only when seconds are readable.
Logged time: 1.04
